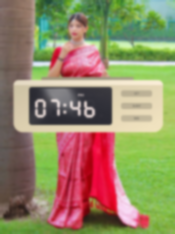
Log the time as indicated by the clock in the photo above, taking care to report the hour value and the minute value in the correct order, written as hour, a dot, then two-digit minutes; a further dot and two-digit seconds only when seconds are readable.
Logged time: 7.46
